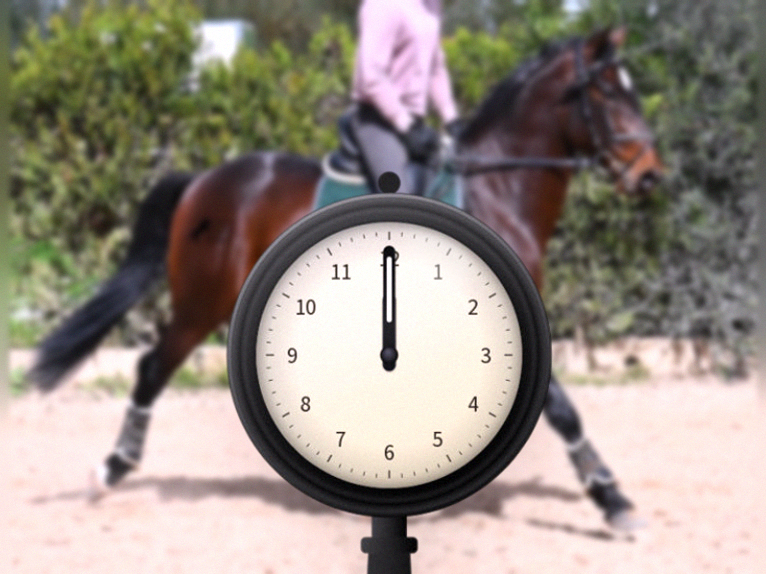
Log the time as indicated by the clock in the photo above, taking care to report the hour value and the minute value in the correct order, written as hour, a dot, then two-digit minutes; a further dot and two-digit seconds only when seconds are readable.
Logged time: 12.00
